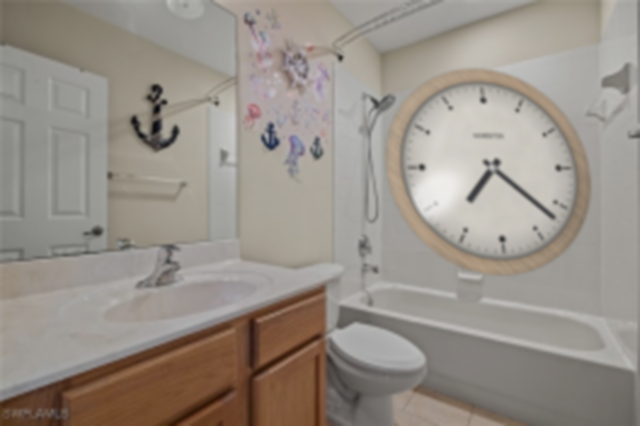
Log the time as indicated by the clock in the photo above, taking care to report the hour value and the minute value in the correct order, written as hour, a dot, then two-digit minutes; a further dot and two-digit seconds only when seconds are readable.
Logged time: 7.22
